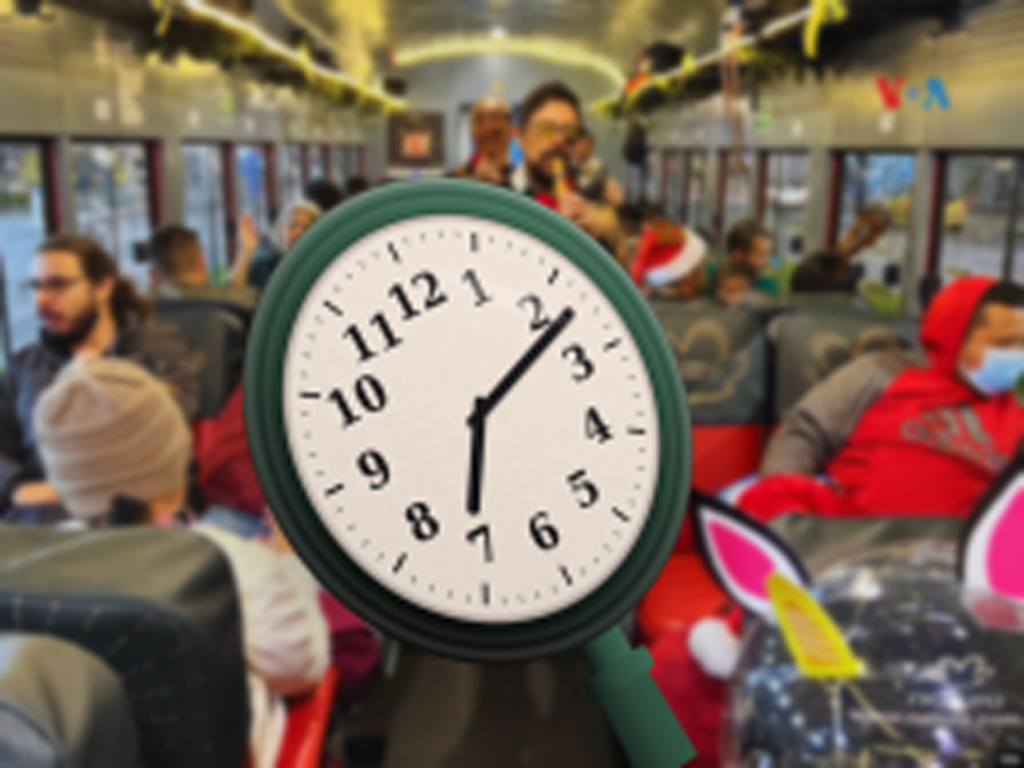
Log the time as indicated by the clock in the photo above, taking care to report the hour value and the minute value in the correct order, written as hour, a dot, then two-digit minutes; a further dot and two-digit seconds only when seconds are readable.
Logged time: 7.12
